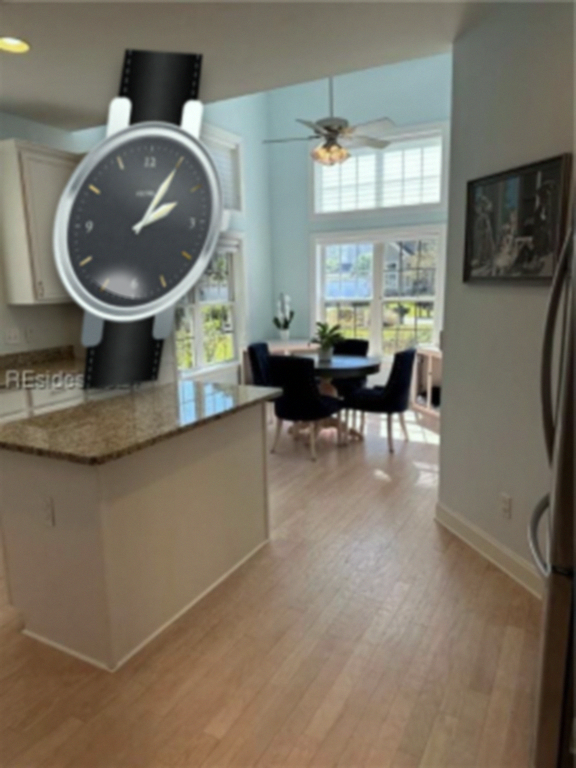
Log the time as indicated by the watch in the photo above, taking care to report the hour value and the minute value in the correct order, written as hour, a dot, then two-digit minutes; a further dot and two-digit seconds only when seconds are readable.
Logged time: 2.05
